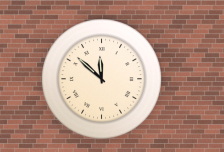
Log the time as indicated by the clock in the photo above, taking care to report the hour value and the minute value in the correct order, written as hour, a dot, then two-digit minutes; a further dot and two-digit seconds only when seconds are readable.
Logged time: 11.52
